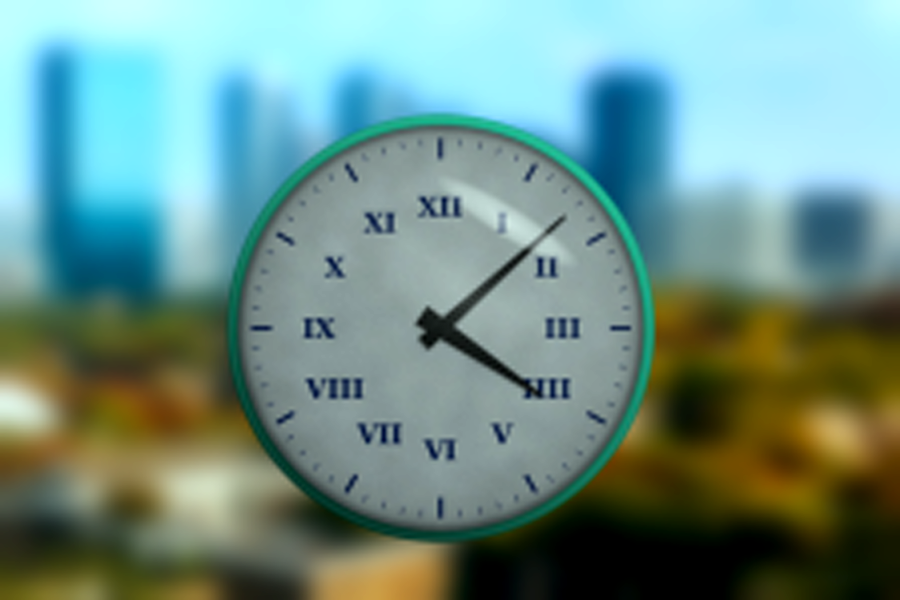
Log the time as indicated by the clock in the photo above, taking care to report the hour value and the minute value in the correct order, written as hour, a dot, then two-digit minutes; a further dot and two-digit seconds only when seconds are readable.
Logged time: 4.08
